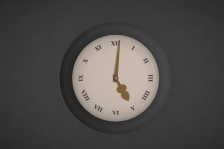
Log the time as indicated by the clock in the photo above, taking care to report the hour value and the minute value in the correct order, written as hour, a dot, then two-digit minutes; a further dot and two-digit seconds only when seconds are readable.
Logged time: 5.01
